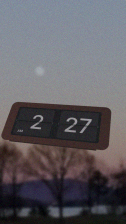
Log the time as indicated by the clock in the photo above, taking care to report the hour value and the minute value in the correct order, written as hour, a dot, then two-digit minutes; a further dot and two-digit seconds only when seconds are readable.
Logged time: 2.27
